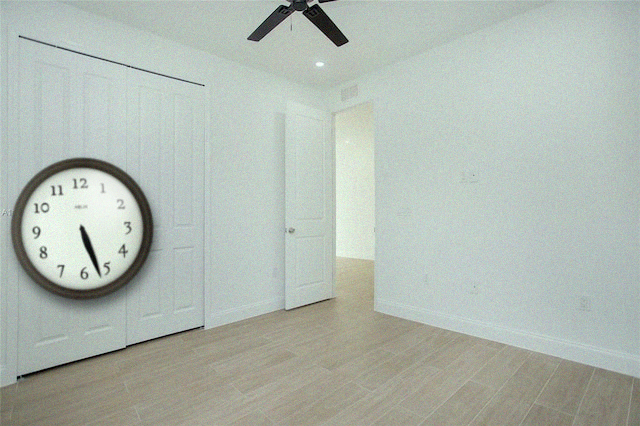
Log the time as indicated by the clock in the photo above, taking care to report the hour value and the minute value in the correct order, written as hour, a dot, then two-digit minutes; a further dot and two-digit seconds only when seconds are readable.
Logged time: 5.27
